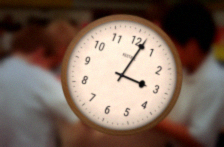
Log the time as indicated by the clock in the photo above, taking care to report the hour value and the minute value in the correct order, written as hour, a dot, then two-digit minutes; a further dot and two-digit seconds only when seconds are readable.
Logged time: 3.02
